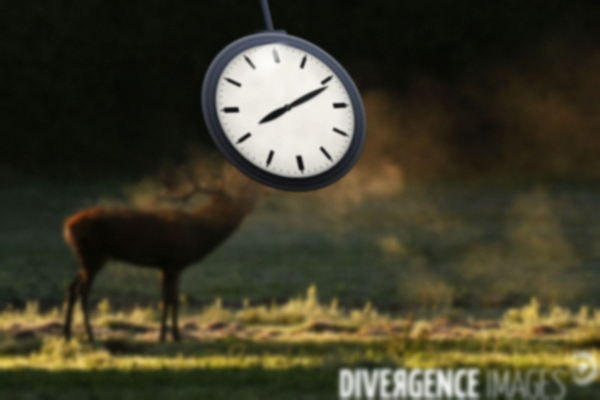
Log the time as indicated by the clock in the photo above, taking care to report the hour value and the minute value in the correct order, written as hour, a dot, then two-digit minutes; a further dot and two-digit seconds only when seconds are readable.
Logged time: 8.11
